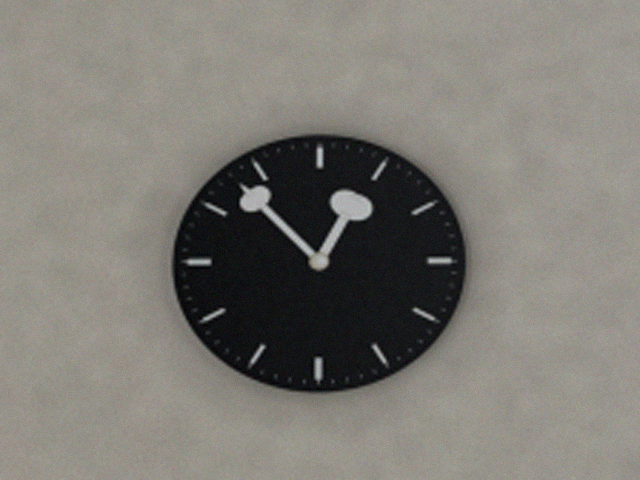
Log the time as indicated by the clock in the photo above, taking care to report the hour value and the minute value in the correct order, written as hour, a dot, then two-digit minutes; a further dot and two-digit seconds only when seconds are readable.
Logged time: 12.53
